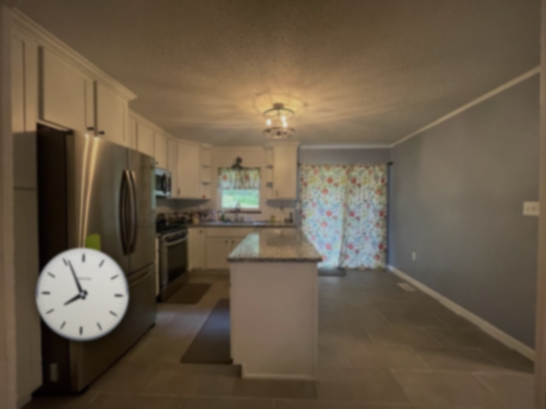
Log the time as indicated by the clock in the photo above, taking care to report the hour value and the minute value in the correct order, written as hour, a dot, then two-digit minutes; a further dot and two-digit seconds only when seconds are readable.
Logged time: 7.56
